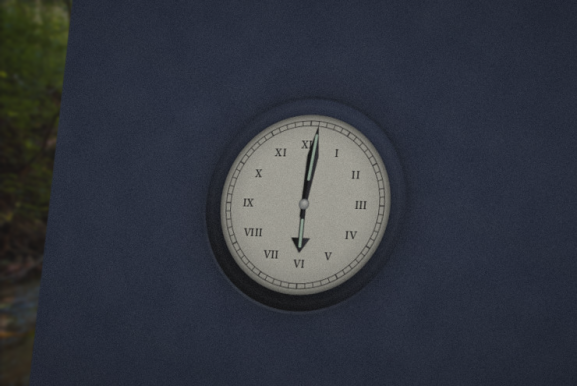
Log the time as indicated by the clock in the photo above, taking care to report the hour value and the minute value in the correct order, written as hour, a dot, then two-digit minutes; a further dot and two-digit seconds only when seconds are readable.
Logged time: 6.01
